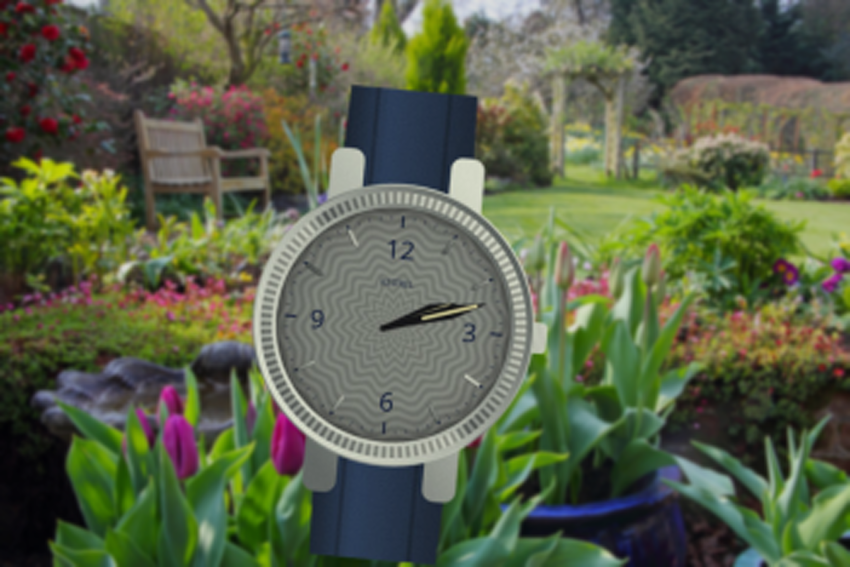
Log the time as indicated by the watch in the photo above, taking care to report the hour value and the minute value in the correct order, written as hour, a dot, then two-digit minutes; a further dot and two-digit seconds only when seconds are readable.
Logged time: 2.12
